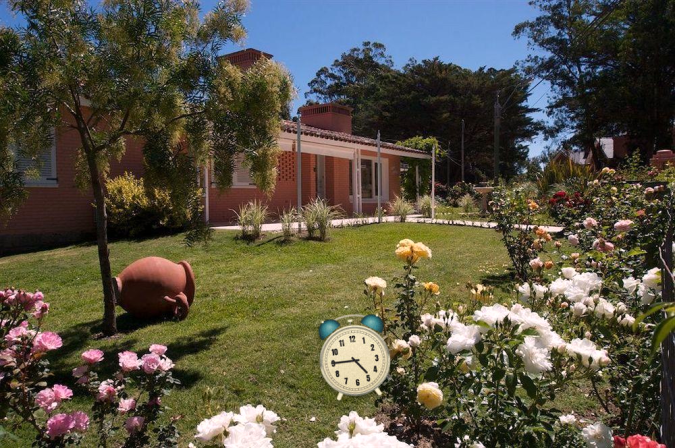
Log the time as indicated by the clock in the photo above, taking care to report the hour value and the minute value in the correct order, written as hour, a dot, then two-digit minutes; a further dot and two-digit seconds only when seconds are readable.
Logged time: 4.45
